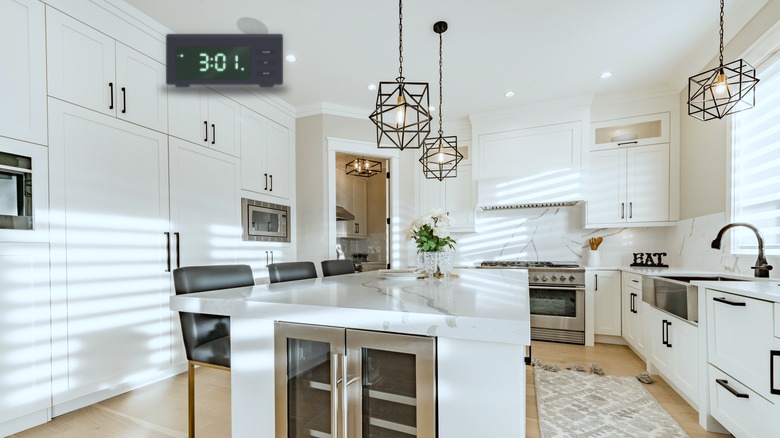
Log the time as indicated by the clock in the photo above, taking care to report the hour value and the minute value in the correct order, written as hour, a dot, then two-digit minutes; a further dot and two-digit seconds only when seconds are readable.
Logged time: 3.01
